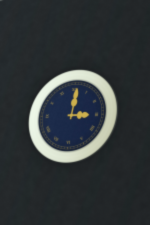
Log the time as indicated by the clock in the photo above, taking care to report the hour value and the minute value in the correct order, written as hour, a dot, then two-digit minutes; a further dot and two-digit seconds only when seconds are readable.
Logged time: 3.01
